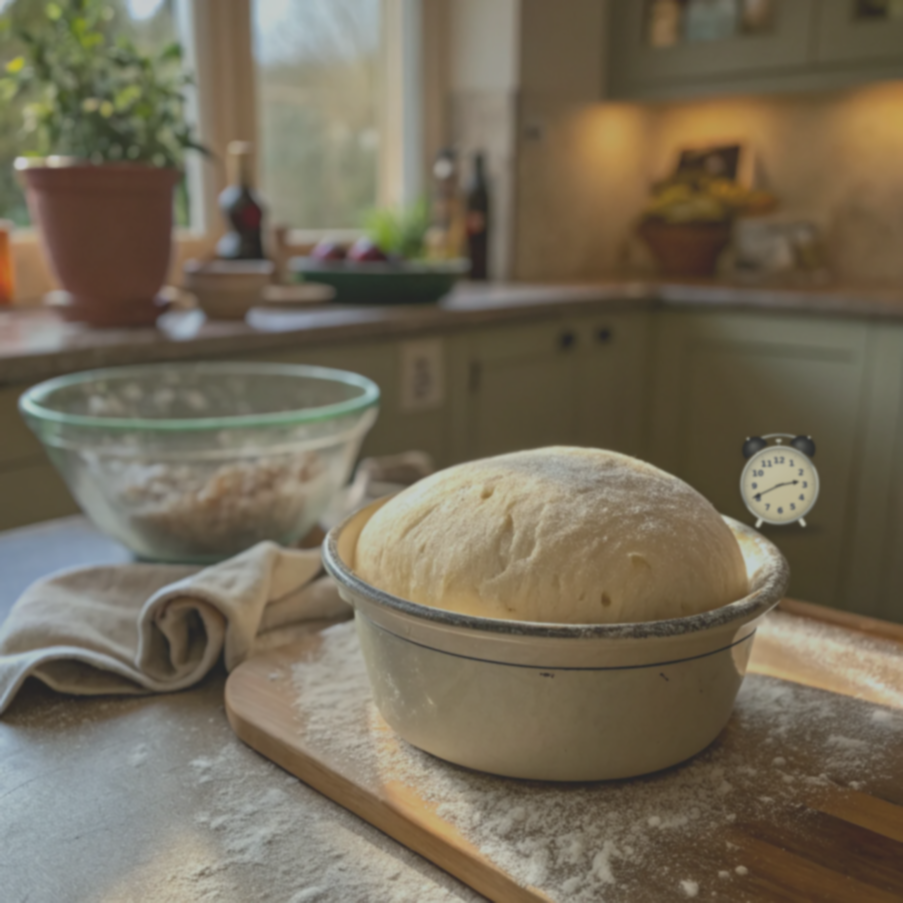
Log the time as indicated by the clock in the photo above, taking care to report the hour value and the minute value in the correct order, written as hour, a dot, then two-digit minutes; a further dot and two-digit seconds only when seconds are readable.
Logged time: 2.41
